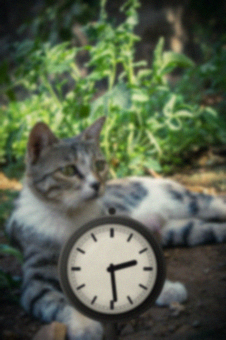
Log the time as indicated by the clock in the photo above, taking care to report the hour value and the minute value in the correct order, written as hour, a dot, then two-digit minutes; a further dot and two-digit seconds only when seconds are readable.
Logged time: 2.29
